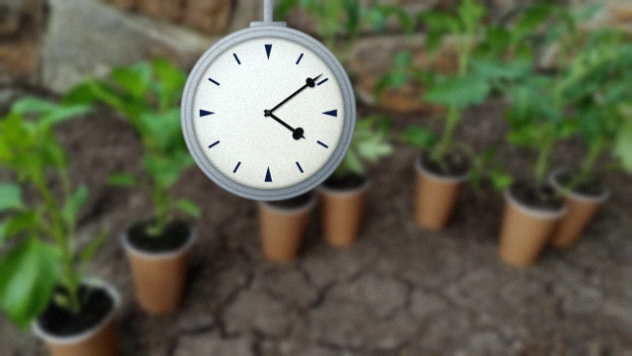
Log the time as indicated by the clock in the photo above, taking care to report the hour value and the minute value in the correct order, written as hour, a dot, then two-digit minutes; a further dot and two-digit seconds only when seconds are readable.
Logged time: 4.09
